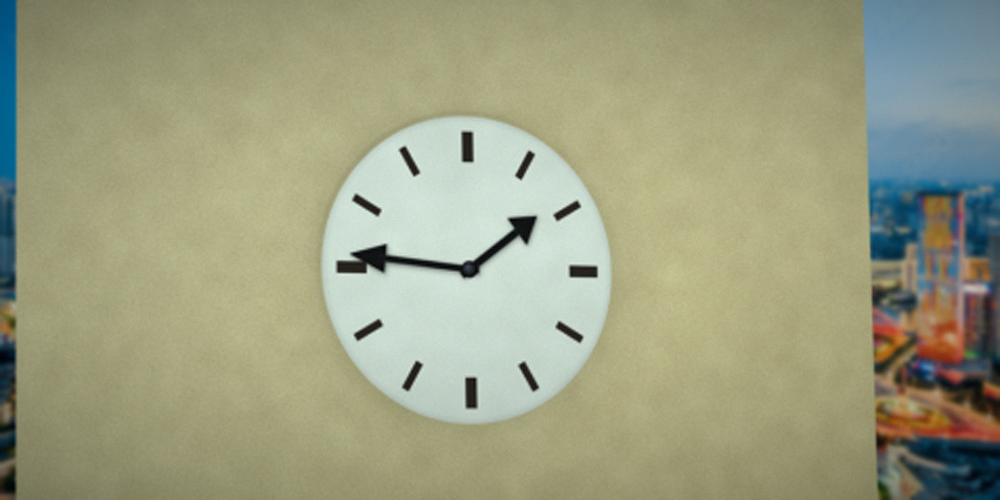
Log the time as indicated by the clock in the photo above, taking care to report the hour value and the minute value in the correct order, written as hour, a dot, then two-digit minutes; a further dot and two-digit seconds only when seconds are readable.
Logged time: 1.46
